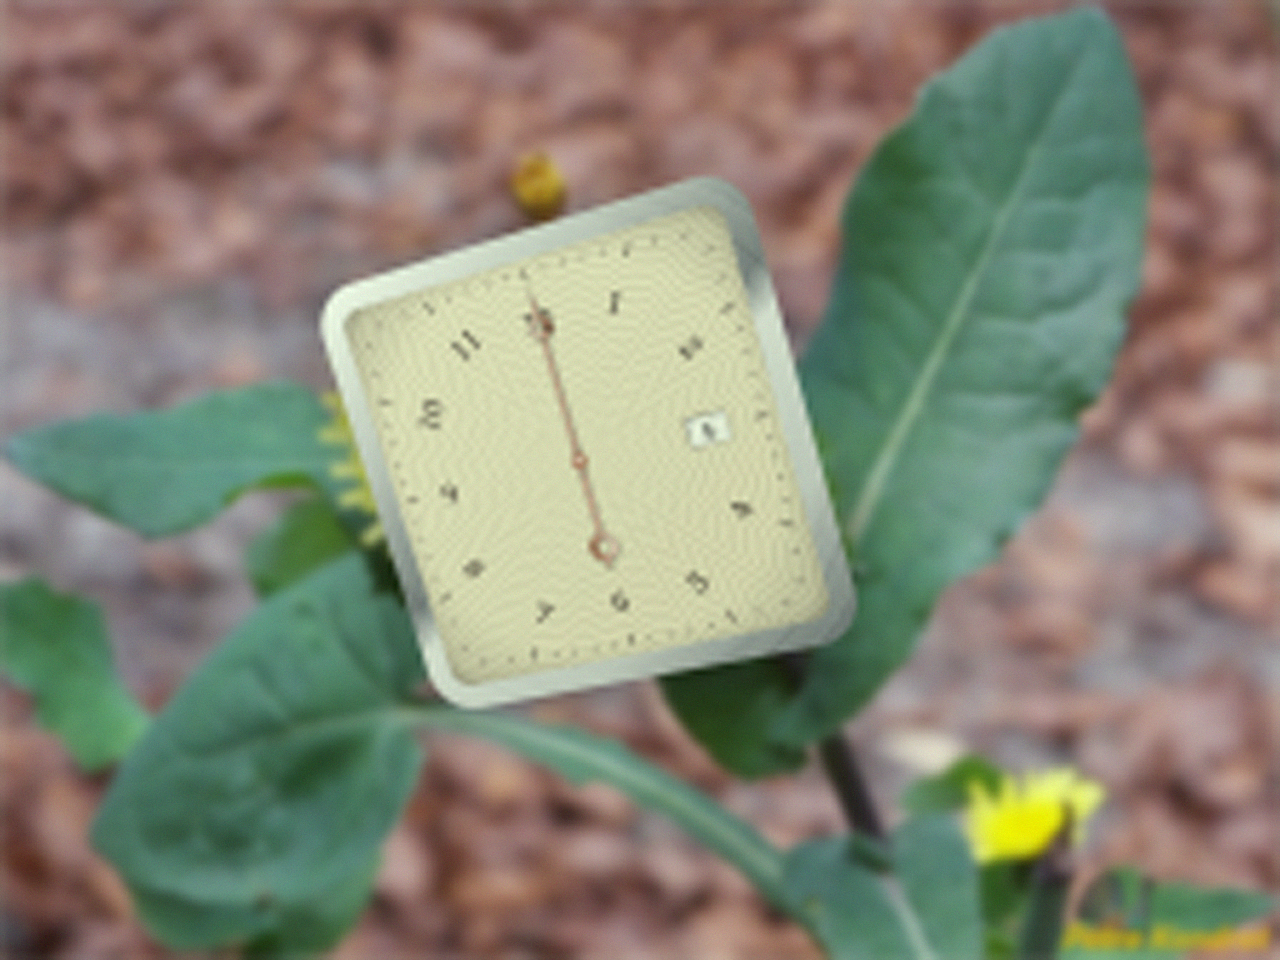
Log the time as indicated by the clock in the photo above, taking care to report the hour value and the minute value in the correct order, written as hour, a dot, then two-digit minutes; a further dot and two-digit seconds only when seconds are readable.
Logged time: 6.00
